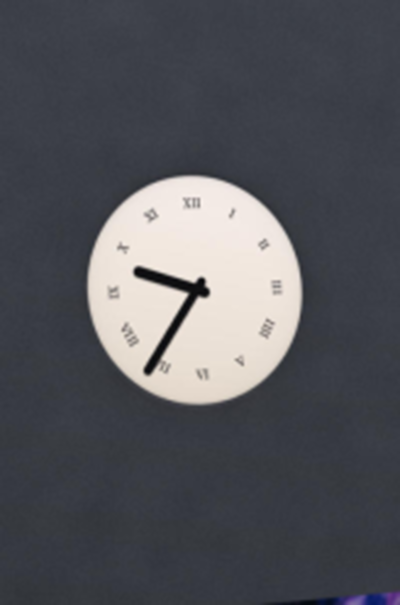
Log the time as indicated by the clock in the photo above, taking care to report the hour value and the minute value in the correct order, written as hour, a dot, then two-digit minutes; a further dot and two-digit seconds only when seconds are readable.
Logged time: 9.36
